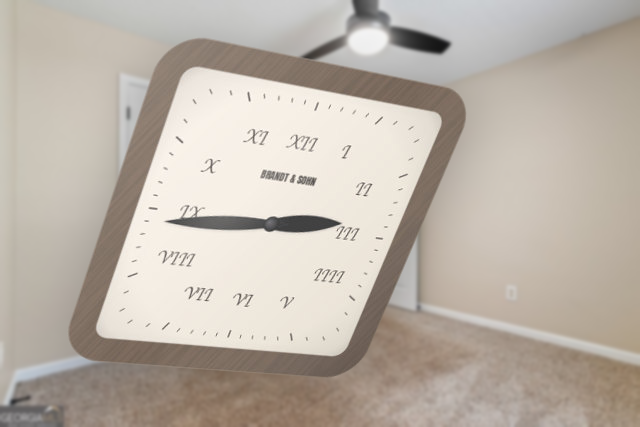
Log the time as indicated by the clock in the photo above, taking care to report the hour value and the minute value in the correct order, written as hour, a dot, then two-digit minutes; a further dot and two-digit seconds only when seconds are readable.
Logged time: 2.44
